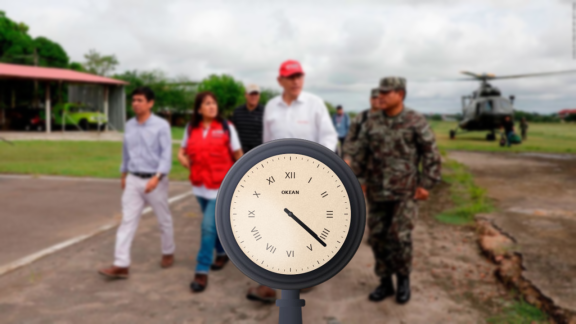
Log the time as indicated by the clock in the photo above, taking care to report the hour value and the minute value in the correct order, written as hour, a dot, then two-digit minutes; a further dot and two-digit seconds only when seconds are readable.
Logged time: 4.22
